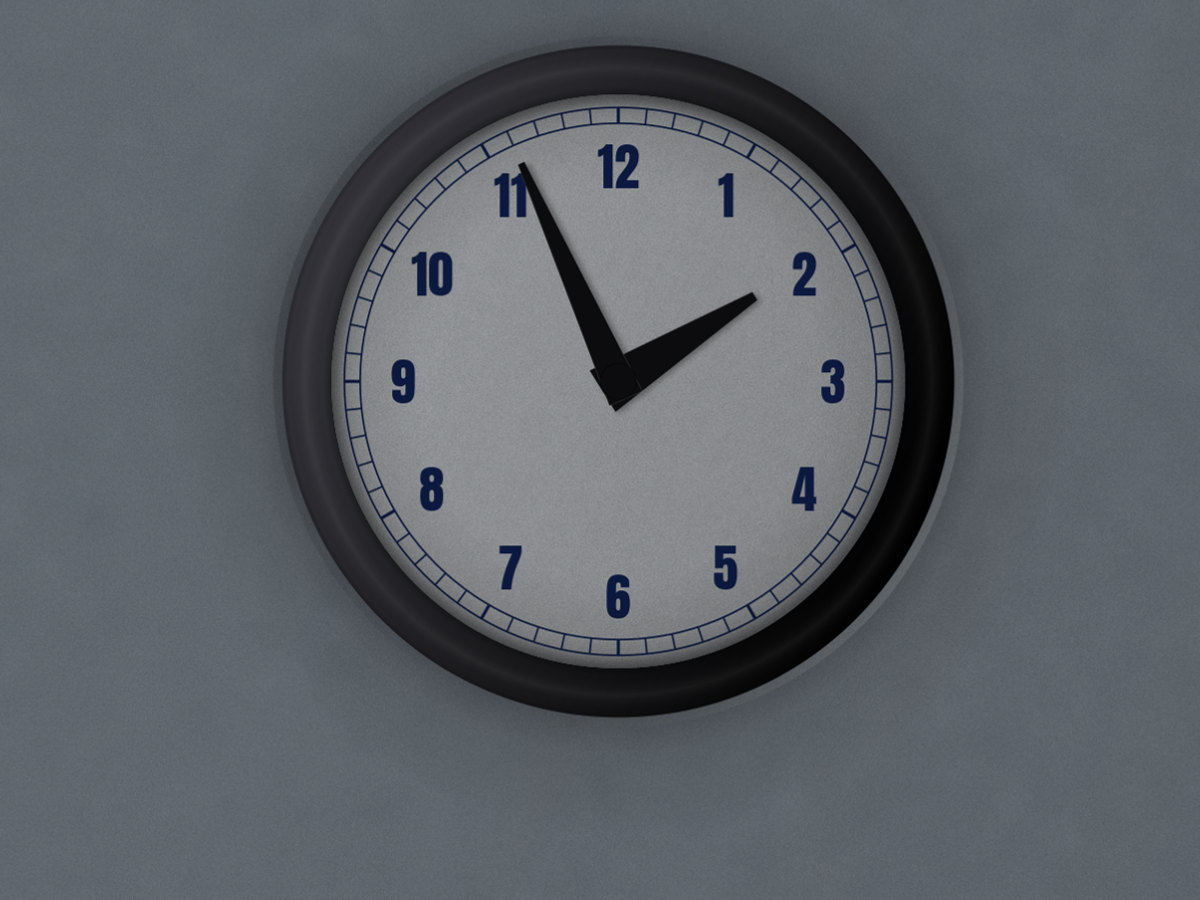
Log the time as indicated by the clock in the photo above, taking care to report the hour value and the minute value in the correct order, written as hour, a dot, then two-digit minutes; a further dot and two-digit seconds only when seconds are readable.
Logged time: 1.56
